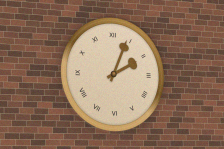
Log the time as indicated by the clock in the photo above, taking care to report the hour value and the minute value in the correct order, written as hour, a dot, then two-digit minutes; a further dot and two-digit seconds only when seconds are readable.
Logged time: 2.04
